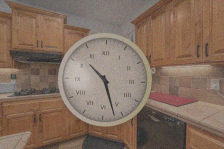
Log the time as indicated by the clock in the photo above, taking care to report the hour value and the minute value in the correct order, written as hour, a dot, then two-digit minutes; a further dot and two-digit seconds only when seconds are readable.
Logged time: 10.27
